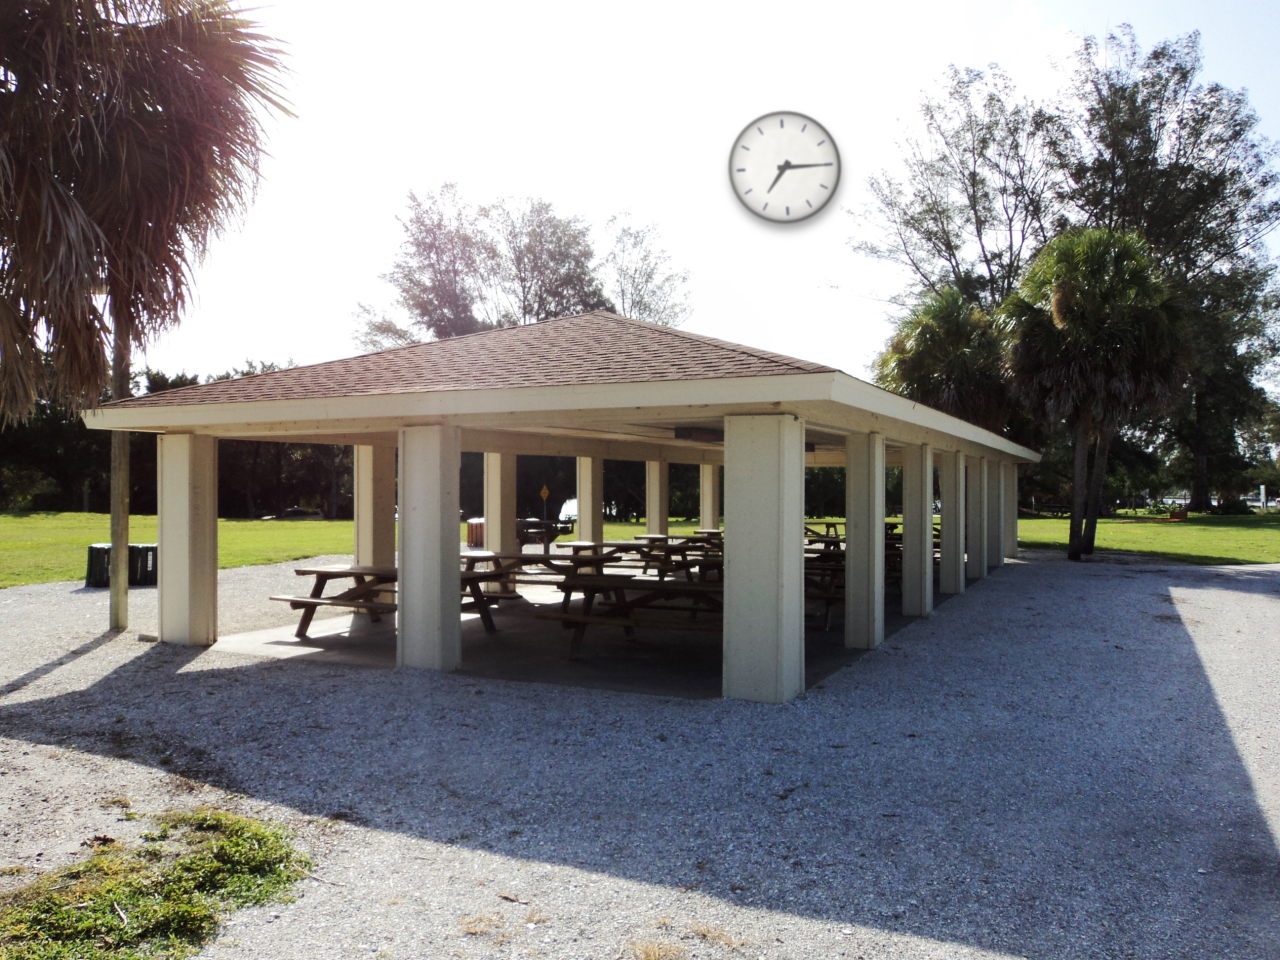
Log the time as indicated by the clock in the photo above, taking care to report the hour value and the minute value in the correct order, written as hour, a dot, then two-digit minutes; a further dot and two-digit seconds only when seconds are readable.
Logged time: 7.15
